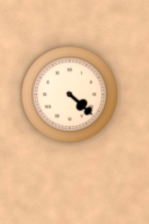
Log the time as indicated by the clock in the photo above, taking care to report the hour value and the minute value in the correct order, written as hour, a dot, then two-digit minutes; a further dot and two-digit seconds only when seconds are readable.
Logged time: 4.22
